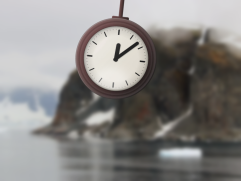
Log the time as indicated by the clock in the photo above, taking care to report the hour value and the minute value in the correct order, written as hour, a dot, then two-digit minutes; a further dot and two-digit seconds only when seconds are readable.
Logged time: 12.08
